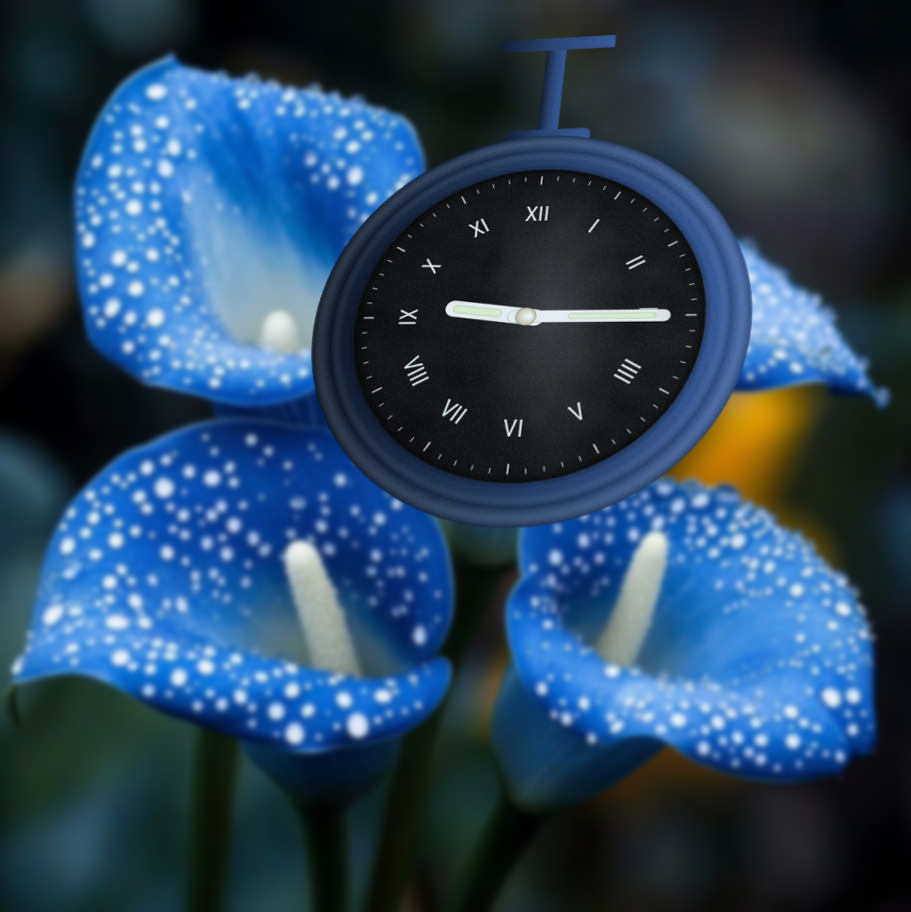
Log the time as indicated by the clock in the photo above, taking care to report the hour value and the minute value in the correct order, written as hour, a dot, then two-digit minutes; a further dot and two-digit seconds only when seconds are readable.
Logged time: 9.15
